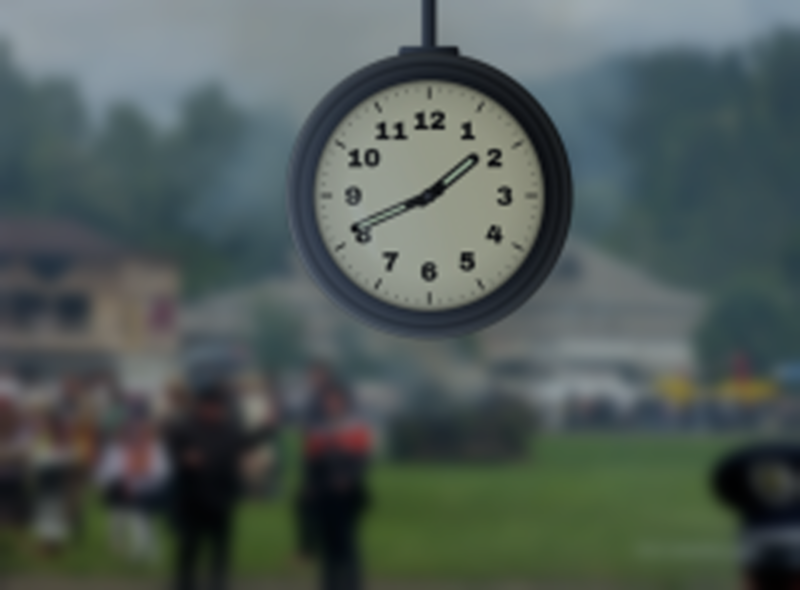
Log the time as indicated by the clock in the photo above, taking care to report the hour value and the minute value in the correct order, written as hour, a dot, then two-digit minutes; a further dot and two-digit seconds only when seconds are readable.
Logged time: 1.41
